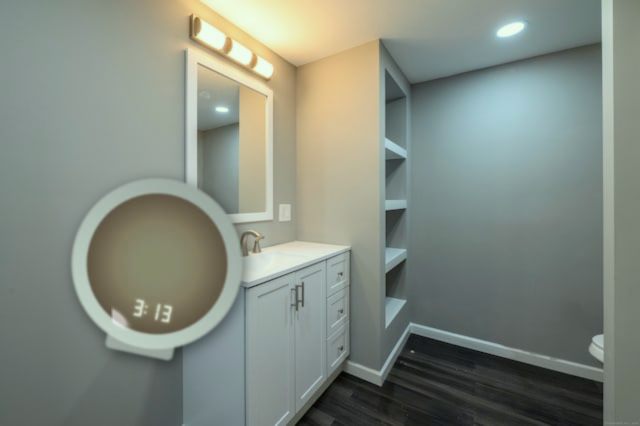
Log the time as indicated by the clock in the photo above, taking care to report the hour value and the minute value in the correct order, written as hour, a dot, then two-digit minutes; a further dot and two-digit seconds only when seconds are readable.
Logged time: 3.13
